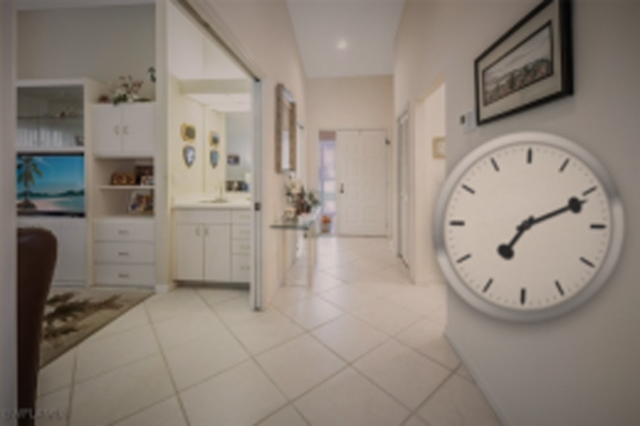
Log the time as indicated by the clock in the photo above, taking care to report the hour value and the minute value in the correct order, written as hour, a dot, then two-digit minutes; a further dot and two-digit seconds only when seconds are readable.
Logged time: 7.11
